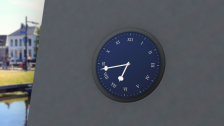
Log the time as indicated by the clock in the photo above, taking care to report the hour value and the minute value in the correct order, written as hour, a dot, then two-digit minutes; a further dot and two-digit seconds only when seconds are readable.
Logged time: 6.43
